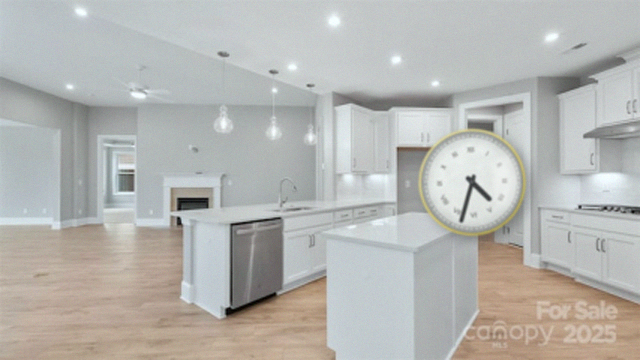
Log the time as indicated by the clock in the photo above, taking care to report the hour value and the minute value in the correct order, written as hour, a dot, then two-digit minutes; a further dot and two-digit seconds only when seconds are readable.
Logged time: 4.33
